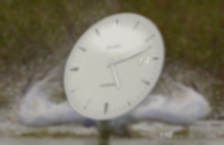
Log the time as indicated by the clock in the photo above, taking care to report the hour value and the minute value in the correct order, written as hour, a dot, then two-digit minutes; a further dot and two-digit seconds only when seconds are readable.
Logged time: 5.12
